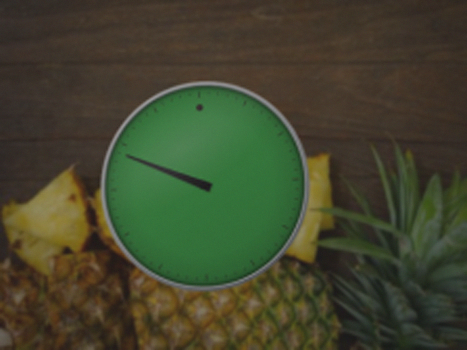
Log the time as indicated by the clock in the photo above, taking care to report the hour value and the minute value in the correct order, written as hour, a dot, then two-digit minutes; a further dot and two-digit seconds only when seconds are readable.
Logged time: 9.49
